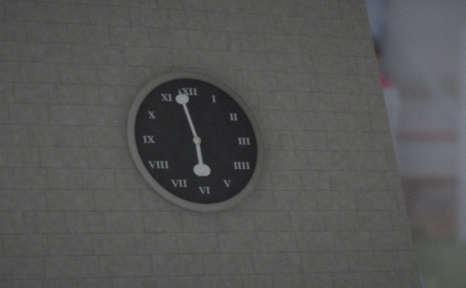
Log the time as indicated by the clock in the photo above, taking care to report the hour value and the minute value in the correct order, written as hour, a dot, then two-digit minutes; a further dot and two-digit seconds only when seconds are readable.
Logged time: 5.58
